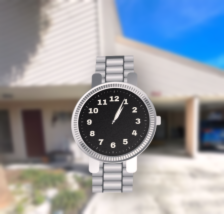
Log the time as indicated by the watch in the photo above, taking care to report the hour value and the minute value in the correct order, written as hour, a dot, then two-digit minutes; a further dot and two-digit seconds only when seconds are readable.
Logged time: 1.04
